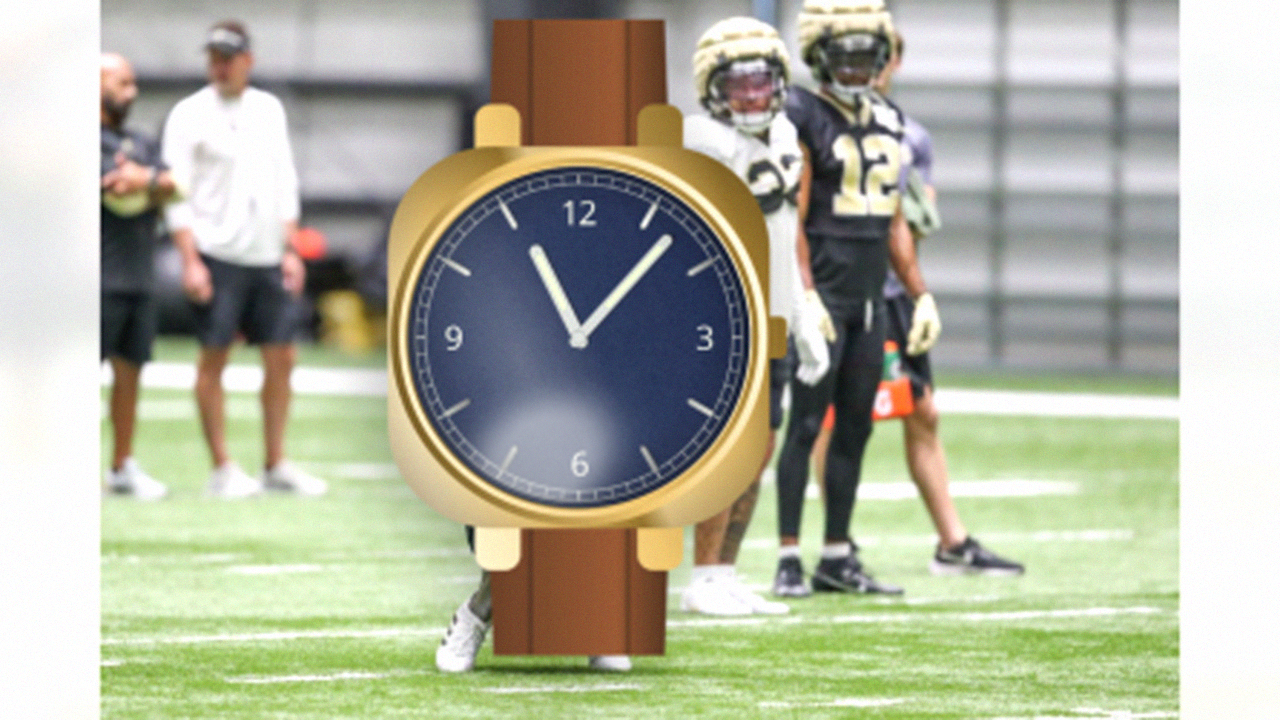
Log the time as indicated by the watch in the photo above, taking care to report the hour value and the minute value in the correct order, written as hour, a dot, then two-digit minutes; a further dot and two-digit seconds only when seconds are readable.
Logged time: 11.07
